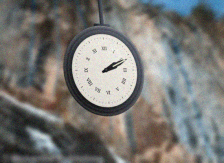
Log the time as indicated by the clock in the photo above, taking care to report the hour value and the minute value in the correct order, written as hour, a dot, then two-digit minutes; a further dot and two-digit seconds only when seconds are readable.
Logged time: 2.11
